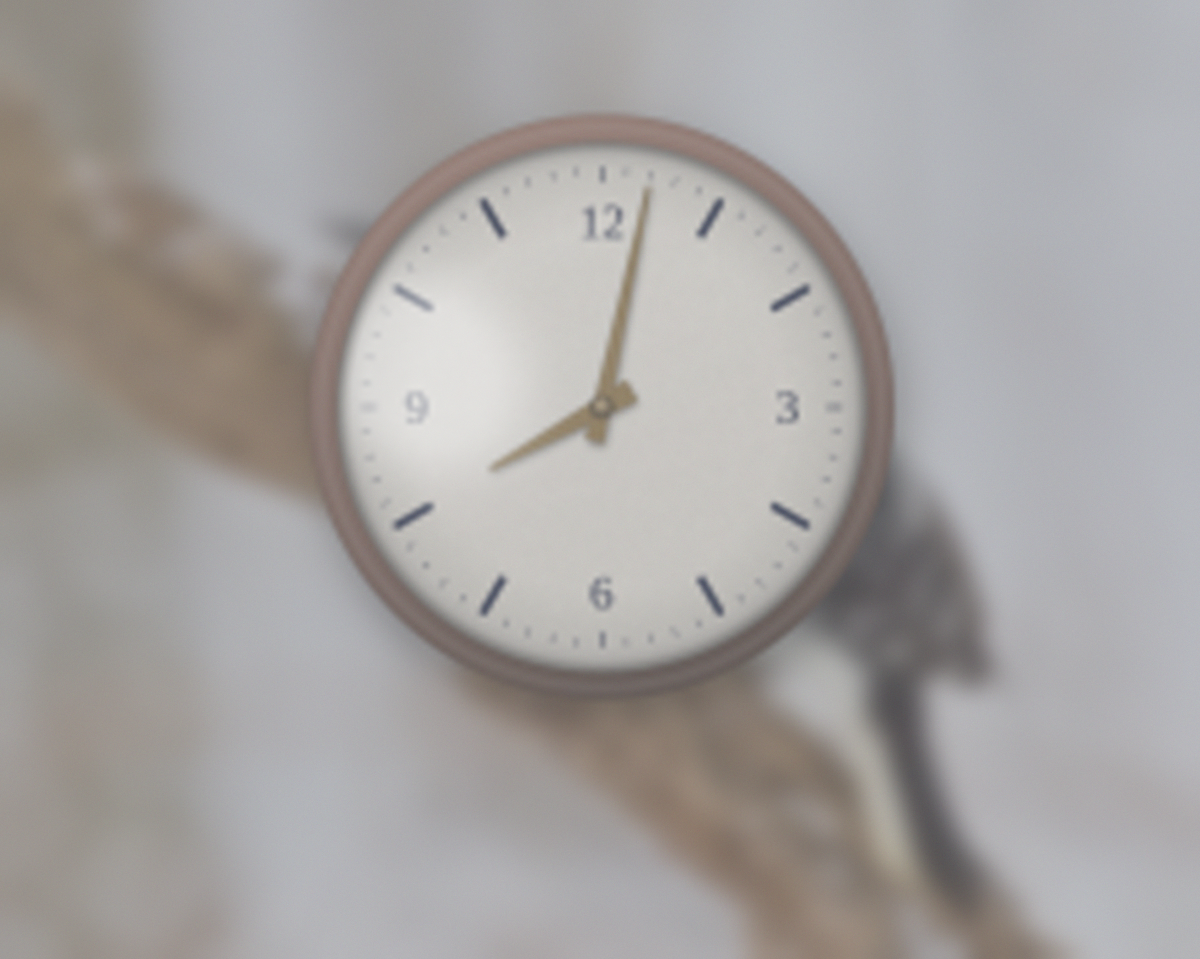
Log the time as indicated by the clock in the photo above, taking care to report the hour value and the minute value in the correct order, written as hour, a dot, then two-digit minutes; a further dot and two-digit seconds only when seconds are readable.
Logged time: 8.02
